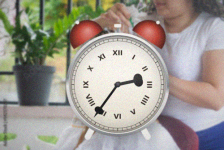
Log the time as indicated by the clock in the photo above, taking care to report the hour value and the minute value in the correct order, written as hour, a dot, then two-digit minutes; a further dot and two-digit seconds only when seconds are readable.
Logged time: 2.36
